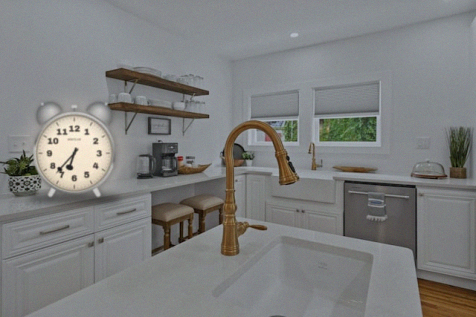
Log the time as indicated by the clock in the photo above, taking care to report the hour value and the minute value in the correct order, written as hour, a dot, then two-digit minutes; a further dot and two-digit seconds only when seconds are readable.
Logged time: 6.37
